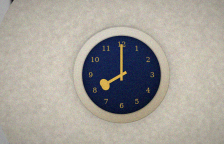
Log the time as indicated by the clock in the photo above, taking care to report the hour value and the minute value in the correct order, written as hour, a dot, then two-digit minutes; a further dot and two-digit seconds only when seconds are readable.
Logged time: 8.00
